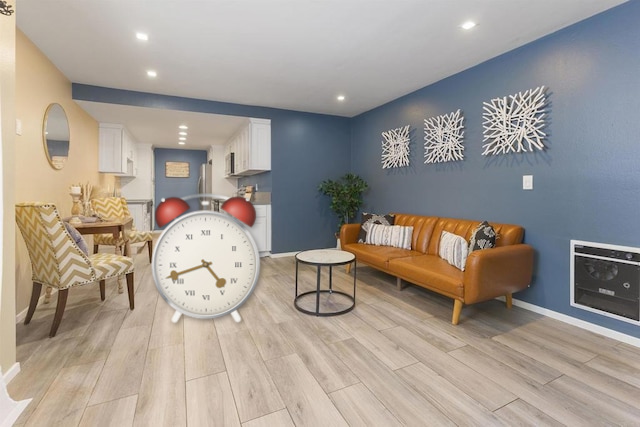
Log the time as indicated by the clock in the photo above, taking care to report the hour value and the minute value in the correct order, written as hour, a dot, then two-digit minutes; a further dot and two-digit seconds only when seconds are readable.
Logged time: 4.42
